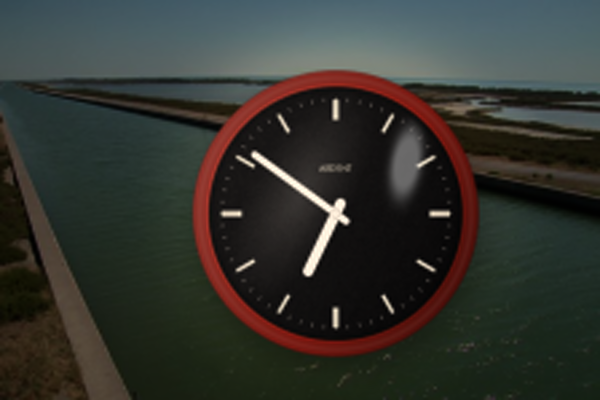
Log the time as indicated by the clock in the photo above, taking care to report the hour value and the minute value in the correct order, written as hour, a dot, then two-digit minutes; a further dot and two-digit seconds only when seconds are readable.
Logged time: 6.51
